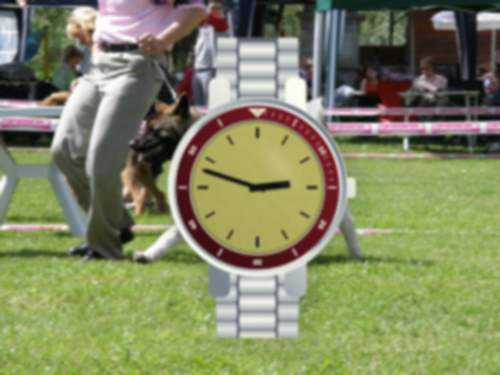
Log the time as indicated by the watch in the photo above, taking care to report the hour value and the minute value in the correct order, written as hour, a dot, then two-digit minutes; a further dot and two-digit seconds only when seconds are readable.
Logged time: 2.48
